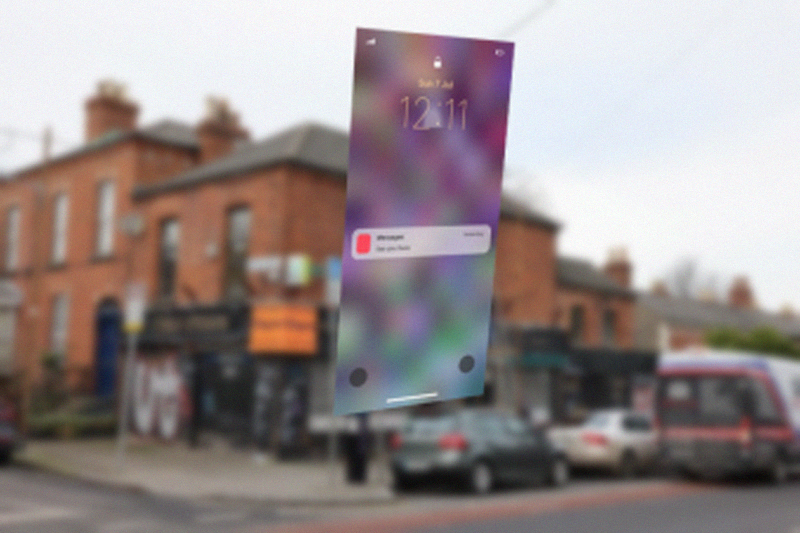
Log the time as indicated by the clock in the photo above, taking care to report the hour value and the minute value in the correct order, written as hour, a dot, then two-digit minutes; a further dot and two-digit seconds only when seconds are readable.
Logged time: 12.11
